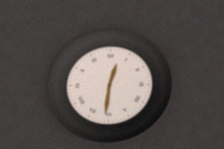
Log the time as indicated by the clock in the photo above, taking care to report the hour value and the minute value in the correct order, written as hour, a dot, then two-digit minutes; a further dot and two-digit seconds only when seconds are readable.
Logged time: 12.31
